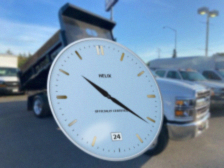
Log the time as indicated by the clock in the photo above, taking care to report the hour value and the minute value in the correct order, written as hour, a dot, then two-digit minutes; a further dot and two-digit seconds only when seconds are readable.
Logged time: 10.21
